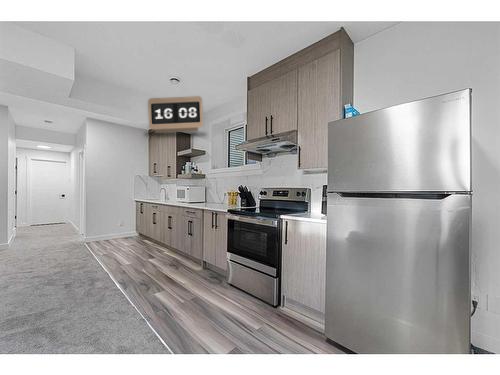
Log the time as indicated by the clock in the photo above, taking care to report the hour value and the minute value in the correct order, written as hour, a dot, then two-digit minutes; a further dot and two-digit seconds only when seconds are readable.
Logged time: 16.08
